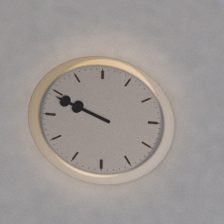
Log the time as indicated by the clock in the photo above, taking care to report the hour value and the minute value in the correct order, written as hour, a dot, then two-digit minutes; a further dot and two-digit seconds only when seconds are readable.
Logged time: 9.49
